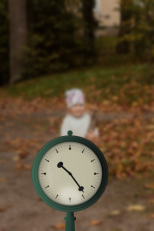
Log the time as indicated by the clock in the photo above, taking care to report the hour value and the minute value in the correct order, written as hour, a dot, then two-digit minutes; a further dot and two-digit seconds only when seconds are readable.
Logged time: 10.24
